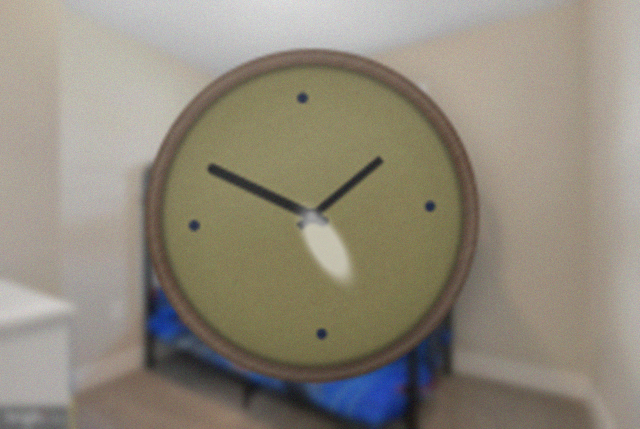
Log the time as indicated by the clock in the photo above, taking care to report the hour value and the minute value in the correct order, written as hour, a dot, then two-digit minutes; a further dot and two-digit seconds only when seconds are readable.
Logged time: 1.50
